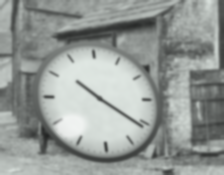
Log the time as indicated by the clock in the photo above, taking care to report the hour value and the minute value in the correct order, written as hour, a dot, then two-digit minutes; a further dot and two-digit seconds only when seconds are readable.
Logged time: 10.21
